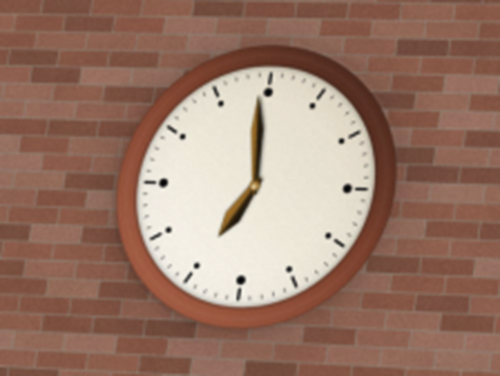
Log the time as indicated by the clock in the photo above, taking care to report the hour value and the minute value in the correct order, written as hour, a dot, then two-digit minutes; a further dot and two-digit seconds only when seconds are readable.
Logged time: 6.59
